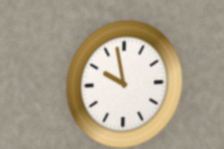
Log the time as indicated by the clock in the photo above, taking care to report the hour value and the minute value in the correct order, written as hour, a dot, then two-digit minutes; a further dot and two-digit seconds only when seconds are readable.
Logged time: 9.58
